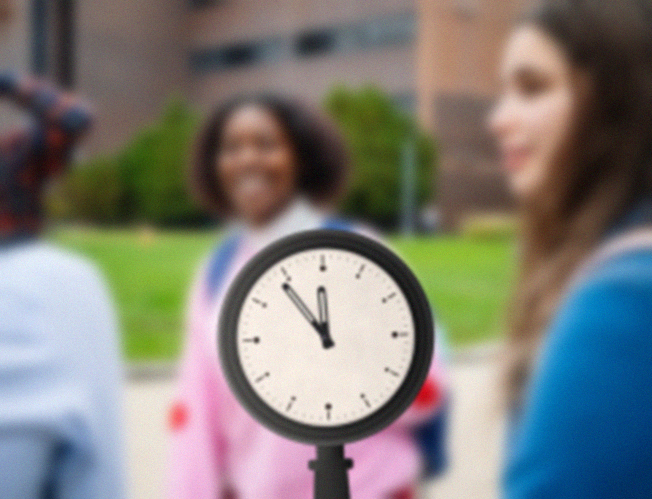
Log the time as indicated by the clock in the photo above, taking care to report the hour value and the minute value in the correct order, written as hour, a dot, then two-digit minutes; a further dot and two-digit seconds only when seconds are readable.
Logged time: 11.54
